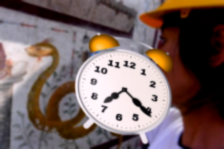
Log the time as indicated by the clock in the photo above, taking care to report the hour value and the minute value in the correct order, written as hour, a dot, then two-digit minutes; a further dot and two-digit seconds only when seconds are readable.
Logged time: 7.21
